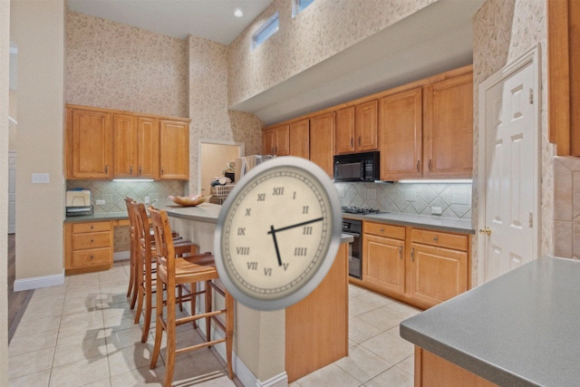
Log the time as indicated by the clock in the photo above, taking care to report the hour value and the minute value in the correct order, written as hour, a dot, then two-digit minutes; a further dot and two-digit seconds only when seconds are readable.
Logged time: 5.13
